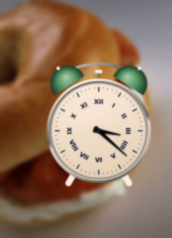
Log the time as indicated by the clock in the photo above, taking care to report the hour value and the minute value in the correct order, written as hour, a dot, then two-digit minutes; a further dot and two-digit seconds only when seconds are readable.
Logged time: 3.22
